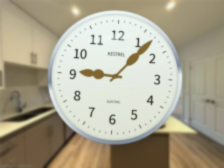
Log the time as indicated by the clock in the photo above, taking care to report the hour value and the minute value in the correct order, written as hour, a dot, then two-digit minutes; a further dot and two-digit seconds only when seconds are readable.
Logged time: 9.07
